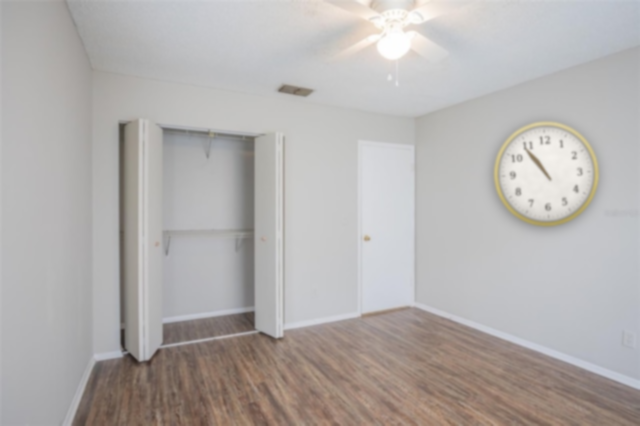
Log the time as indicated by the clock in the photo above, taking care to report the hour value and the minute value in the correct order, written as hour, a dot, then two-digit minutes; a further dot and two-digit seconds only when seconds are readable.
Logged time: 10.54
